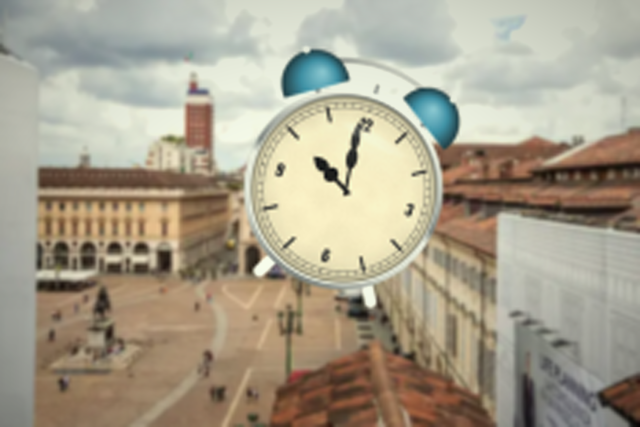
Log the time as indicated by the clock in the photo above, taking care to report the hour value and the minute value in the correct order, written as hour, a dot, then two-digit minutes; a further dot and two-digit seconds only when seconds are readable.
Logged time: 9.59
